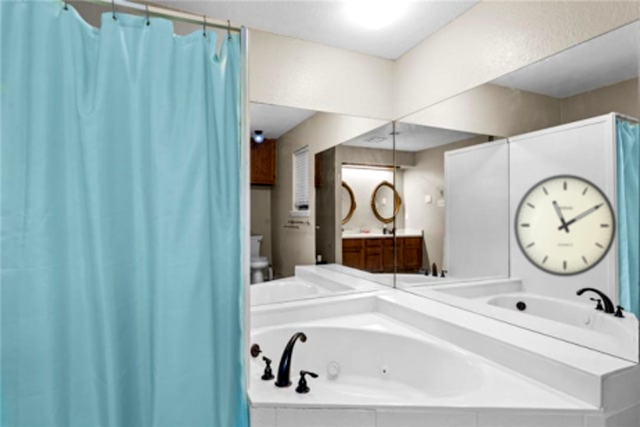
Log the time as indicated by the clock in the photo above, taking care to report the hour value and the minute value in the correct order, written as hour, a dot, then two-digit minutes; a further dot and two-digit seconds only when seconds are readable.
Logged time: 11.10
